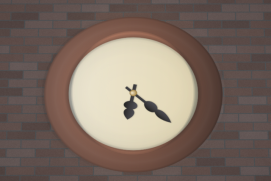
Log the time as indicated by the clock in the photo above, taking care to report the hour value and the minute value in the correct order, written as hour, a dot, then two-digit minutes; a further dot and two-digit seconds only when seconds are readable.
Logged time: 6.22
